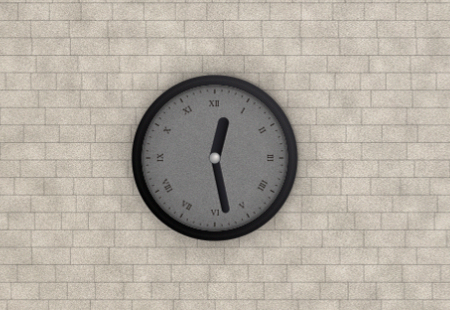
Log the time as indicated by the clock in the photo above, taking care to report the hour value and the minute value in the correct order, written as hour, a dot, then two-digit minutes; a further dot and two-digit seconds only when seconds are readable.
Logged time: 12.28
